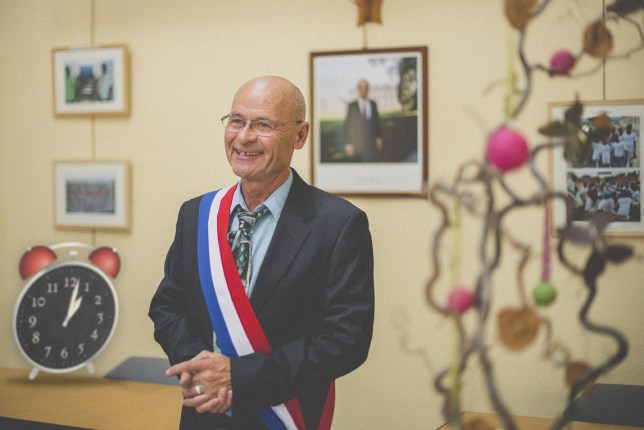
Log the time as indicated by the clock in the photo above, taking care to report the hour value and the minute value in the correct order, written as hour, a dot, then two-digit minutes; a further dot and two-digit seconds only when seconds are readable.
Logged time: 1.02
